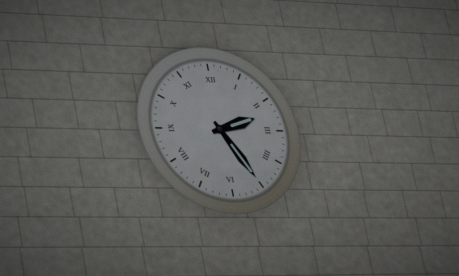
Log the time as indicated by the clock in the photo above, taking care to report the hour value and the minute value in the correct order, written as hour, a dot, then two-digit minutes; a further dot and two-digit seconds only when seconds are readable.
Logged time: 2.25
